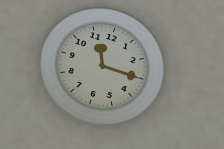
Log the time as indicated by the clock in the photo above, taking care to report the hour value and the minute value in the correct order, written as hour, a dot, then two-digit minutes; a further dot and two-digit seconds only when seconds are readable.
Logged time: 11.15
